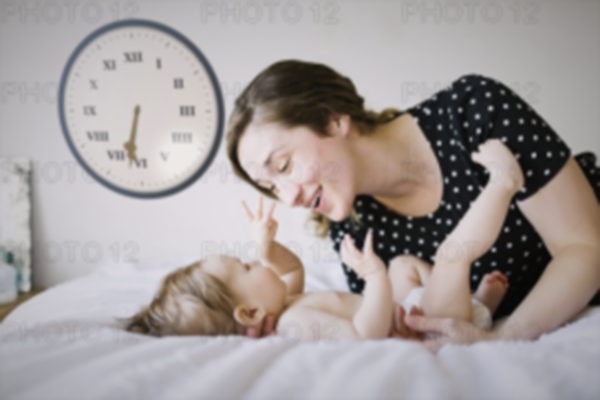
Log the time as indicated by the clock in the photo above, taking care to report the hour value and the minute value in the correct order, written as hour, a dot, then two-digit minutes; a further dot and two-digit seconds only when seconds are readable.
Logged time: 6.32
